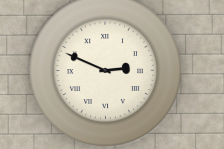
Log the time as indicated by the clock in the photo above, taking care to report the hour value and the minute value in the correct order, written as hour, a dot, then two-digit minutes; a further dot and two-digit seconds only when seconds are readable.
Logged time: 2.49
